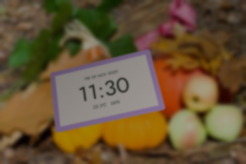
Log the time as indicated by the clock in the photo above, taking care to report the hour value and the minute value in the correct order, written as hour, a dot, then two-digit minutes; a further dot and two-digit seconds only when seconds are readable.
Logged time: 11.30
